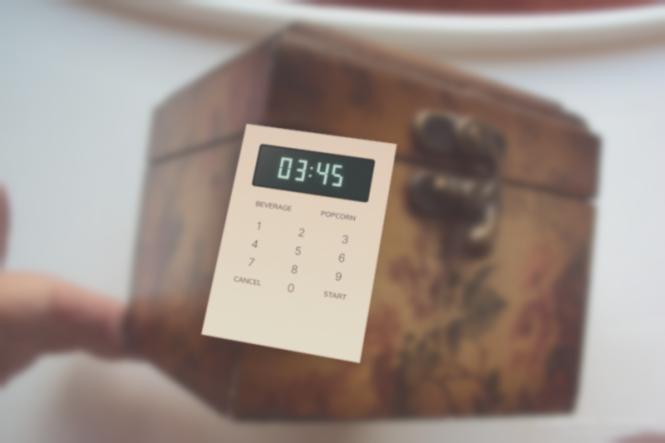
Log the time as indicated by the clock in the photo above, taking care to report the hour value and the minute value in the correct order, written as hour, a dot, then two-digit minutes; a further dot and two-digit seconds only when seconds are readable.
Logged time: 3.45
